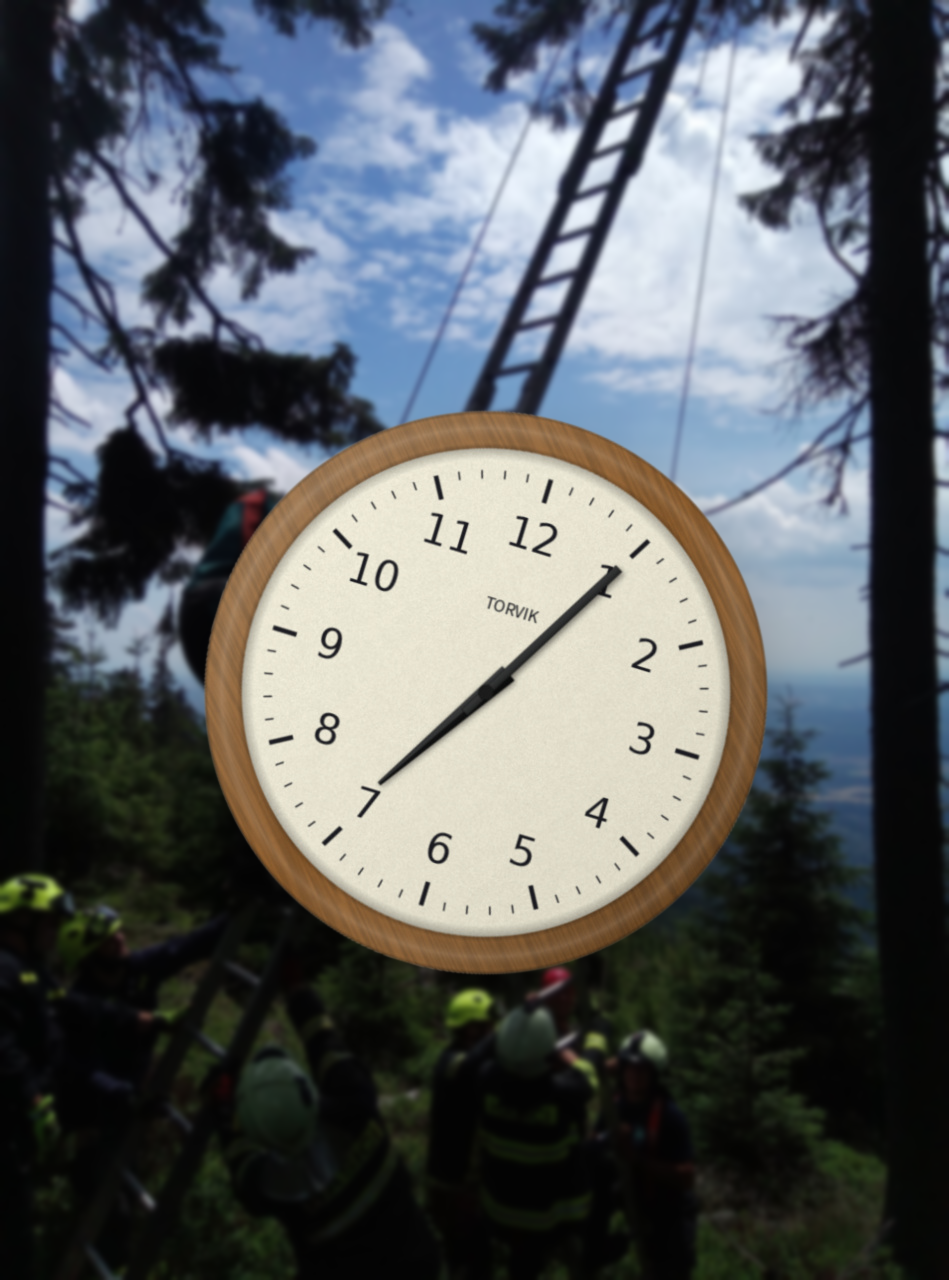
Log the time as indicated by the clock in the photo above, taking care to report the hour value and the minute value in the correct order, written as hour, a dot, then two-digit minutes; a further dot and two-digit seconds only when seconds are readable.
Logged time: 7.05
